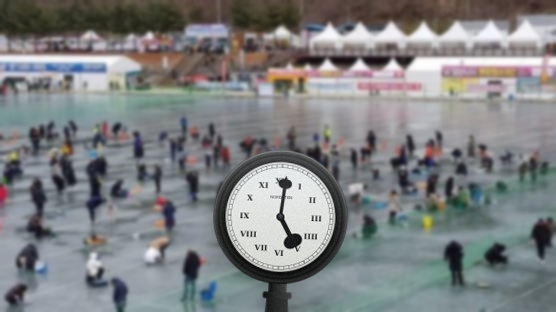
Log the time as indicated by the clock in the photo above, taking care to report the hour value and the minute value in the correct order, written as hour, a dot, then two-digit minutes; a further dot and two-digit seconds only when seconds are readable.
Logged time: 5.01
